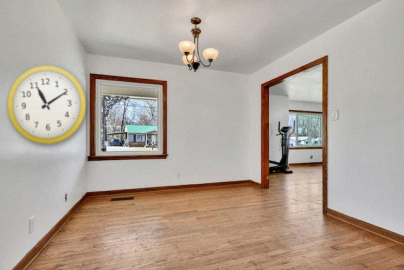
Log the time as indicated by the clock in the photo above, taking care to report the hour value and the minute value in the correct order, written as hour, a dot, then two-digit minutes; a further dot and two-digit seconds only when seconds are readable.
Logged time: 11.10
